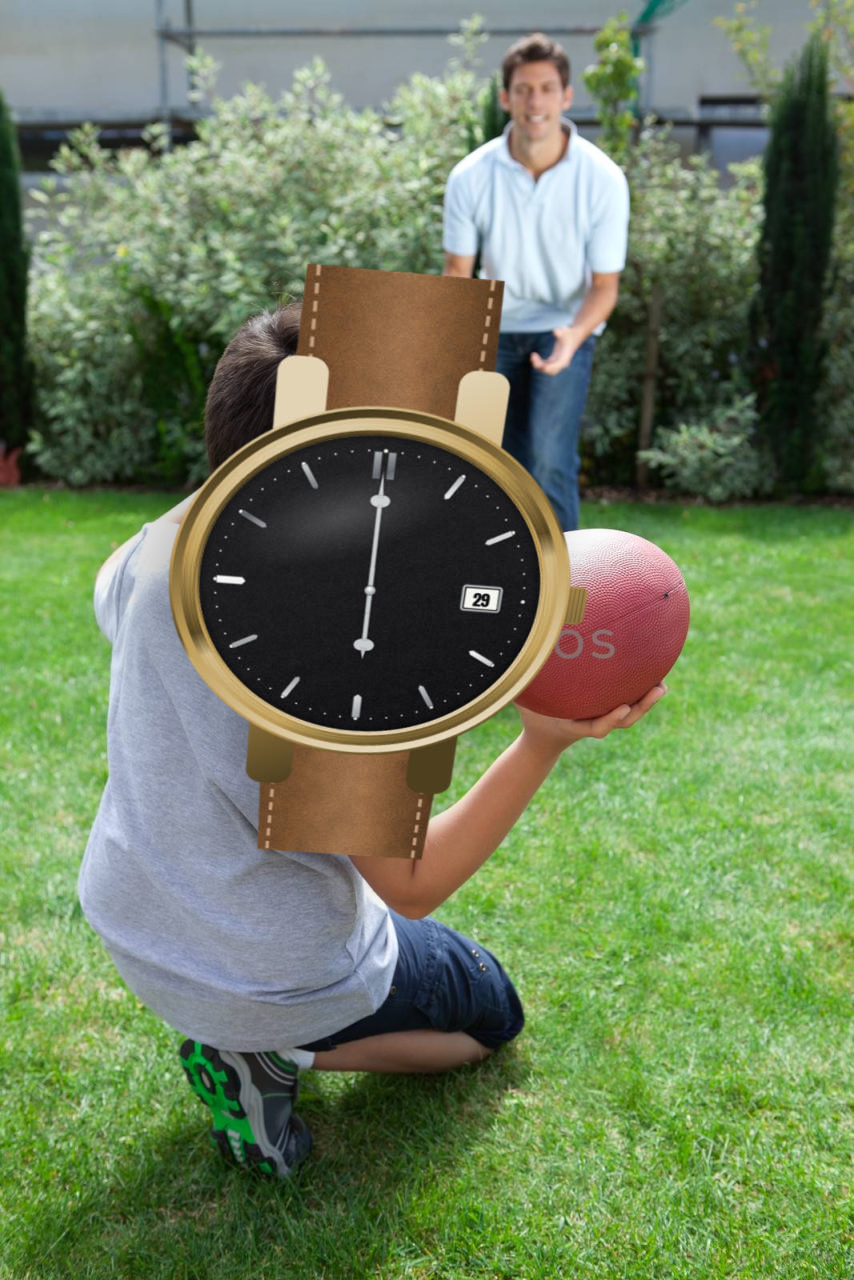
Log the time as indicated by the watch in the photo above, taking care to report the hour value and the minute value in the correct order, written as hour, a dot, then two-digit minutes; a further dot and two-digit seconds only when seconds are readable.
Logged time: 6.00
